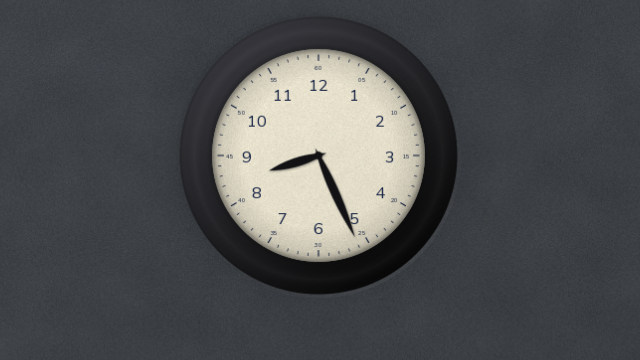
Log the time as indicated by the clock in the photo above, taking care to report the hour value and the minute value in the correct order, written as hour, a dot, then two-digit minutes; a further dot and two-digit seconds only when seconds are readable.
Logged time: 8.26
